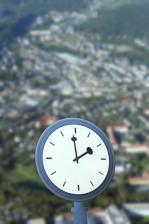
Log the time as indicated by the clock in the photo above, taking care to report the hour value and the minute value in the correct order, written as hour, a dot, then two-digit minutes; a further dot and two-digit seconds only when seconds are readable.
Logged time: 1.59
